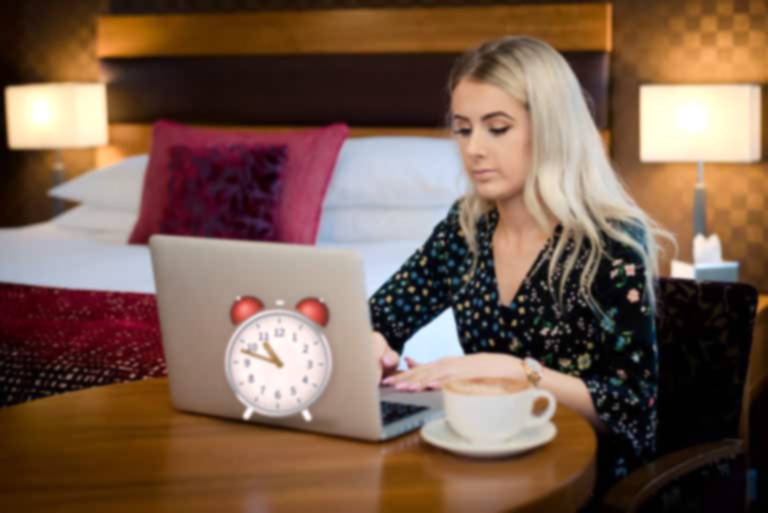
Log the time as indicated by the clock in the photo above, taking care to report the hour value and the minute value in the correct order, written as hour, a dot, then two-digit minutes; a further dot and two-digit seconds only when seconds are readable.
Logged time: 10.48
